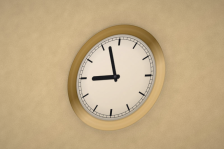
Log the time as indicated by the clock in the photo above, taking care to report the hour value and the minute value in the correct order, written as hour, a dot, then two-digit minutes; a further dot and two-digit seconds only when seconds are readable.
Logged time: 8.57
